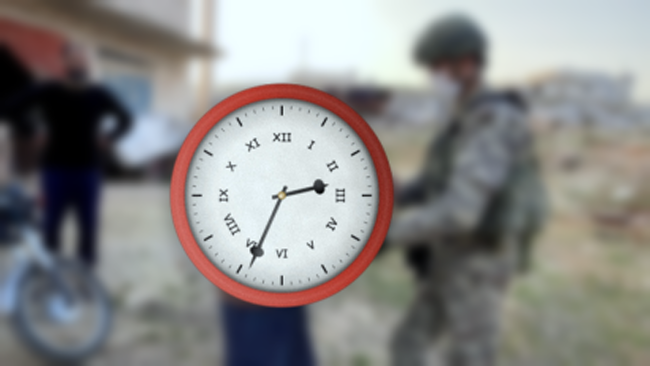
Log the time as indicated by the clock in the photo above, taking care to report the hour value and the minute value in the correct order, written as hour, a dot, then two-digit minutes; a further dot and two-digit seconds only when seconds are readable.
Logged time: 2.34
